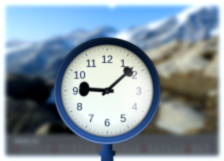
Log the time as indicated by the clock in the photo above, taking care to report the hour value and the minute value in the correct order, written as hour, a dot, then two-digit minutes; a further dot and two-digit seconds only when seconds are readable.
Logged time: 9.08
